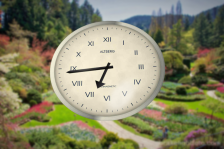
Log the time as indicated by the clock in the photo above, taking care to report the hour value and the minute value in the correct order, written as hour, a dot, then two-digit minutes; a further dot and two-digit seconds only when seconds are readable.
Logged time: 6.44
